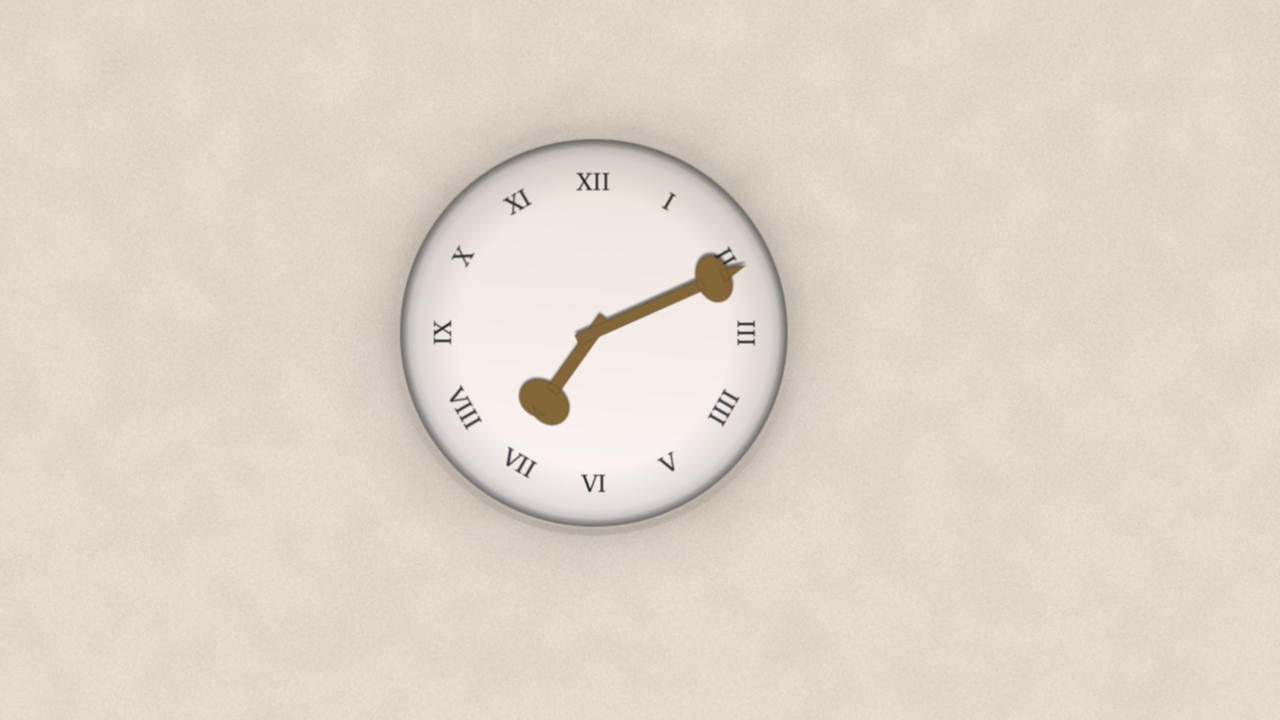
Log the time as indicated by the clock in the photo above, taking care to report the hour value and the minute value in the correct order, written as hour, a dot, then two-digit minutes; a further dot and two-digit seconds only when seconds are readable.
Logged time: 7.11
